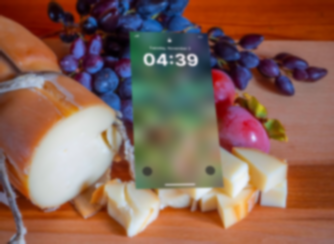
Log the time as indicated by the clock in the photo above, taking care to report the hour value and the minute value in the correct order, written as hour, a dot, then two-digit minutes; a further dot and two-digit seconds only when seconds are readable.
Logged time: 4.39
